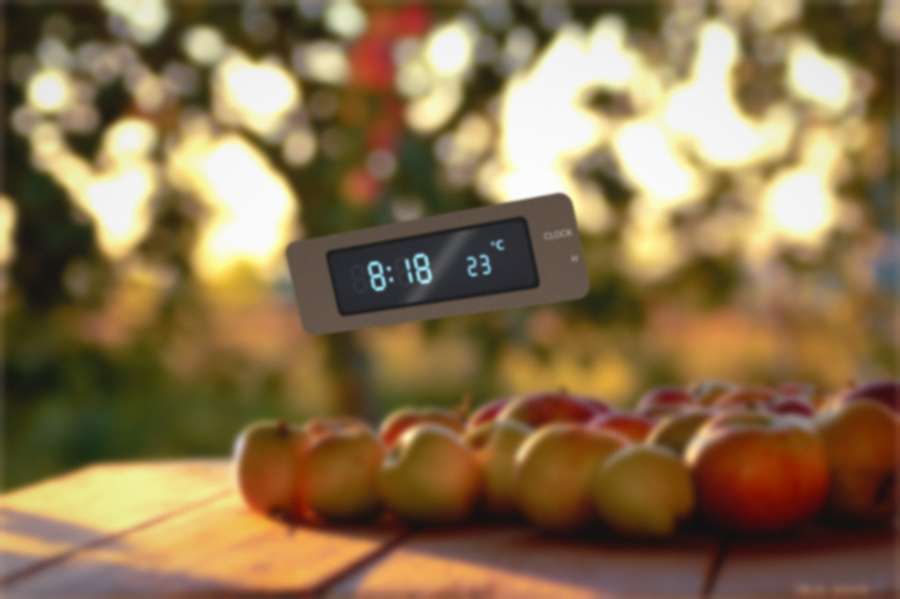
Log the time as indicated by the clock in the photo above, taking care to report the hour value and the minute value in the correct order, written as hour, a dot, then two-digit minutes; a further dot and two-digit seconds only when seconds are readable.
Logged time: 8.18
